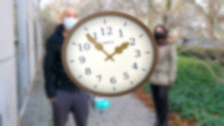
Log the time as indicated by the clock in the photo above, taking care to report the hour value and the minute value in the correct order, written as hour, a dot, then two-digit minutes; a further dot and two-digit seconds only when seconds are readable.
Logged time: 1.54
